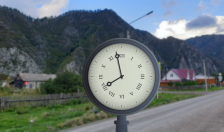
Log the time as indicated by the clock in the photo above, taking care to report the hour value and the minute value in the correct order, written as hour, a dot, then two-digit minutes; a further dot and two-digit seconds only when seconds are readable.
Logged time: 7.58
